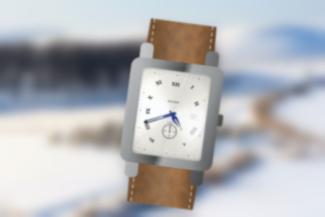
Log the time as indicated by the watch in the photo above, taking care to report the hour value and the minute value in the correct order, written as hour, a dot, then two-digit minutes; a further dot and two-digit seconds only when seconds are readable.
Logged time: 4.41
